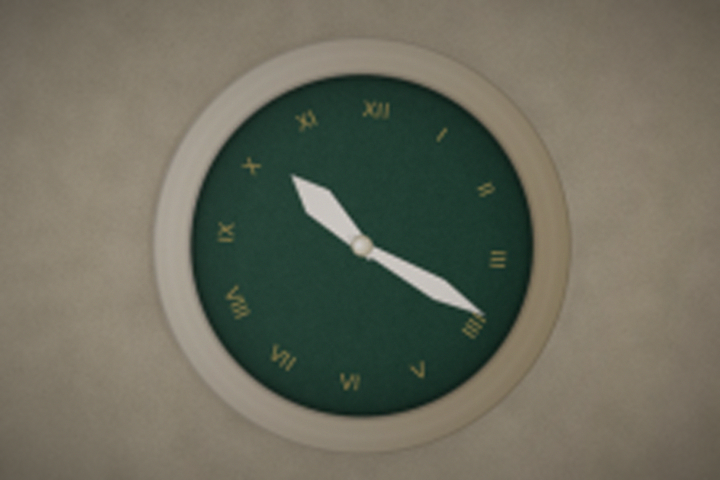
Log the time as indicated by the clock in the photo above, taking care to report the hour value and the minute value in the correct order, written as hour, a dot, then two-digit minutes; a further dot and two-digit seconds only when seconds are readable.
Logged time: 10.19
